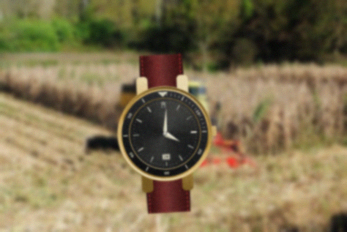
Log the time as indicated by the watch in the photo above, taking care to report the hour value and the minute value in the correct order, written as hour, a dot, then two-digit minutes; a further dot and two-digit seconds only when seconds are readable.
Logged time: 4.01
